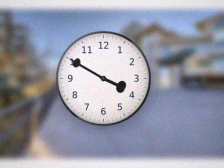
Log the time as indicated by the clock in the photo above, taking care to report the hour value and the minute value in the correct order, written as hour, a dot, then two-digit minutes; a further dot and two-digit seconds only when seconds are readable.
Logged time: 3.50
